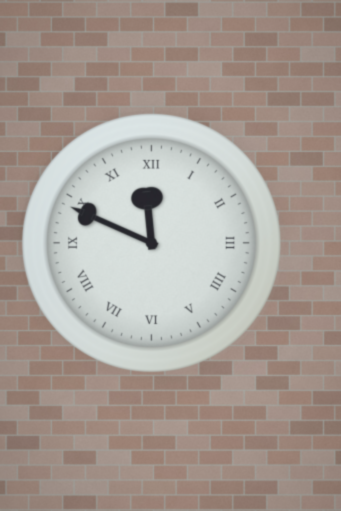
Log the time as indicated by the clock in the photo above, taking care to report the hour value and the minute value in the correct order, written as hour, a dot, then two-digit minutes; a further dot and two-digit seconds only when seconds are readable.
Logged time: 11.49
